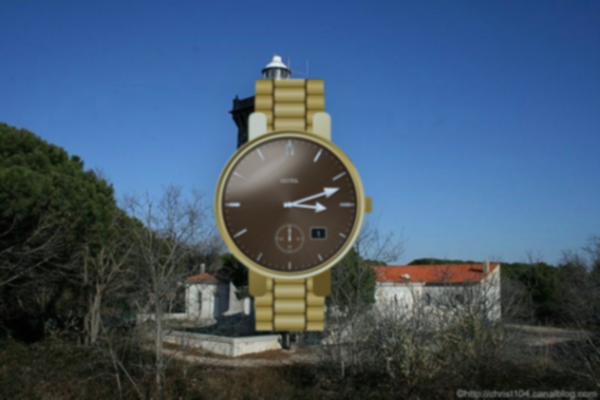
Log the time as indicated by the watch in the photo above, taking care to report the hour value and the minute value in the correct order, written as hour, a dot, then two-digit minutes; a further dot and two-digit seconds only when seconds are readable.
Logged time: 3.12
